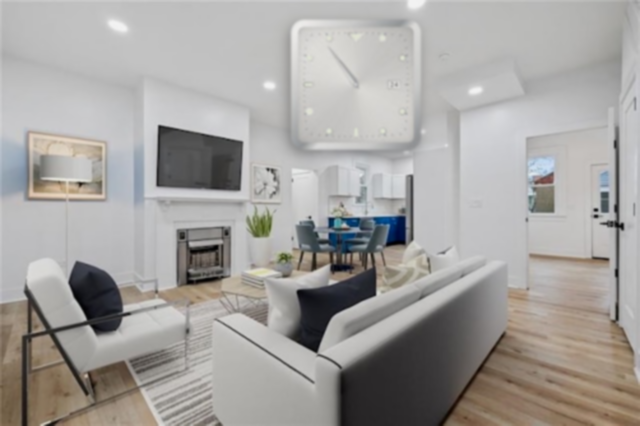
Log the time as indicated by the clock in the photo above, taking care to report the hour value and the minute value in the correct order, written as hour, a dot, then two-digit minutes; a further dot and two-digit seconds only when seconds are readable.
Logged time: 10.54
